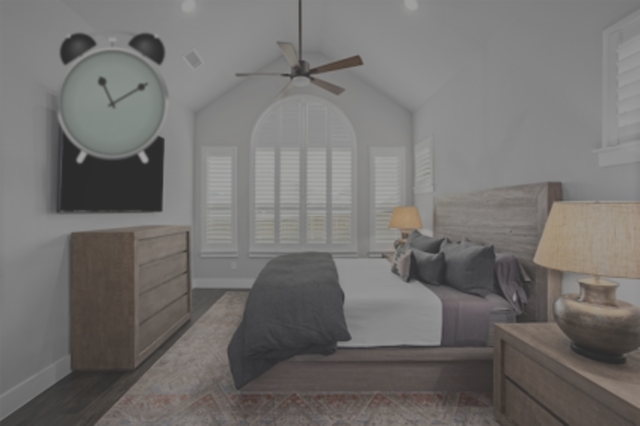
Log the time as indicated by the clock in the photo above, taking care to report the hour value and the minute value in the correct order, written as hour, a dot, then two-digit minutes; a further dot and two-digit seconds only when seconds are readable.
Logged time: 11.10
